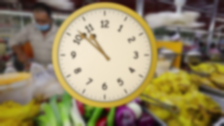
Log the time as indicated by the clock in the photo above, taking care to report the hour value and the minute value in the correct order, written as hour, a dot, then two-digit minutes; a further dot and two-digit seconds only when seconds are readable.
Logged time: 10.52
